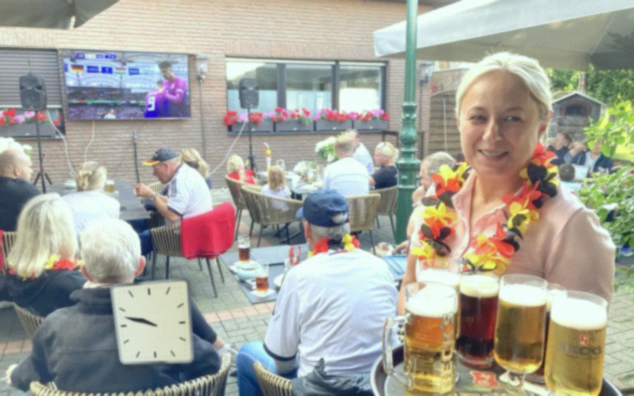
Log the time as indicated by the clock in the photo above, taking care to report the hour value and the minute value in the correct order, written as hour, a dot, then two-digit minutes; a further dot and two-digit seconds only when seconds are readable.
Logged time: 9.48
